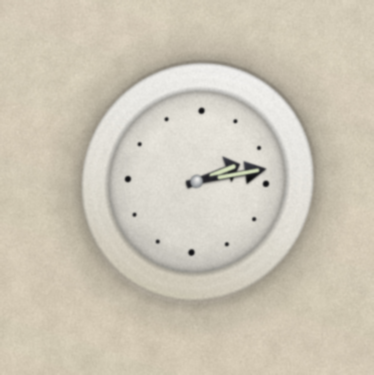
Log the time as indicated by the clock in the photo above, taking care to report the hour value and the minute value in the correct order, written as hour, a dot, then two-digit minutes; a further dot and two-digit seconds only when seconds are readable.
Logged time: 2.13
